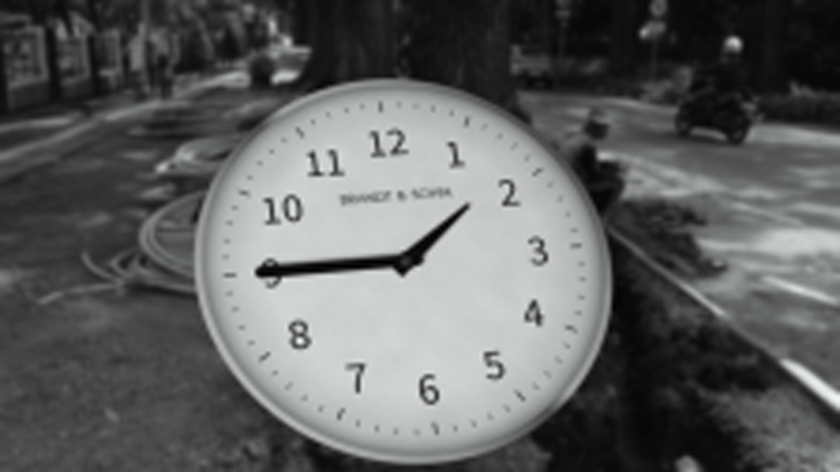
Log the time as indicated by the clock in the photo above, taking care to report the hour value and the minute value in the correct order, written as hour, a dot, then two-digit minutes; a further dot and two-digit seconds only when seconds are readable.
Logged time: 1.45
